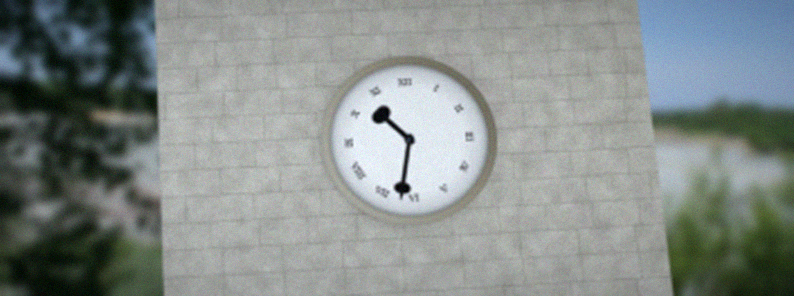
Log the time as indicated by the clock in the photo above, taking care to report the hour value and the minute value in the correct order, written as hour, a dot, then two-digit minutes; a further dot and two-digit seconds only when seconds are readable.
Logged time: 10.32
